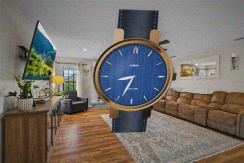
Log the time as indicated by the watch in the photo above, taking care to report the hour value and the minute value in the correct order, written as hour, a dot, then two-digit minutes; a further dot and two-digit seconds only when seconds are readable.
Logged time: 8.34
